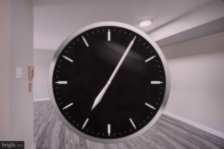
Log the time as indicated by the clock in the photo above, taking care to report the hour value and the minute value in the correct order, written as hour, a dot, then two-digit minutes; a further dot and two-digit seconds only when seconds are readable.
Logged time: 7.05
